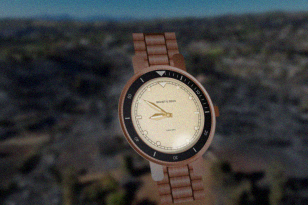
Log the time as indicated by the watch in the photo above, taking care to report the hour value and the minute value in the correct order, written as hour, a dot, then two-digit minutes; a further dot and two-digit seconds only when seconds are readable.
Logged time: 8.51
